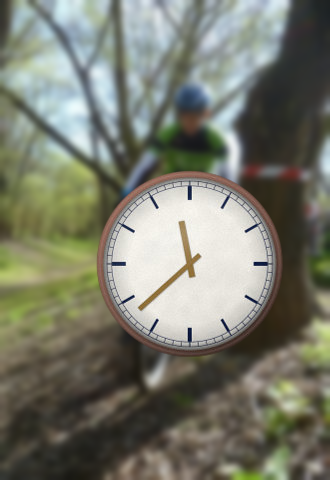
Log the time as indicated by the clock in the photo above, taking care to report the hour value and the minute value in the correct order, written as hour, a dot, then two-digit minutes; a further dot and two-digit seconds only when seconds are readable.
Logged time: 11.38
